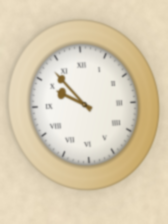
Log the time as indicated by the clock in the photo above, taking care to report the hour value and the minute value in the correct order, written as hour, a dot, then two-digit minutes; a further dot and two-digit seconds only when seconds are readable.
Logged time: 9.53
